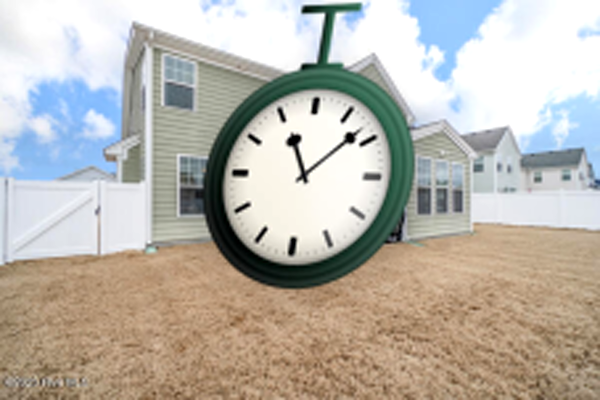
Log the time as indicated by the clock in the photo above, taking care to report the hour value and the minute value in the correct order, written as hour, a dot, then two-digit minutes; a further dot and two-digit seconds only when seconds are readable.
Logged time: 11.08
